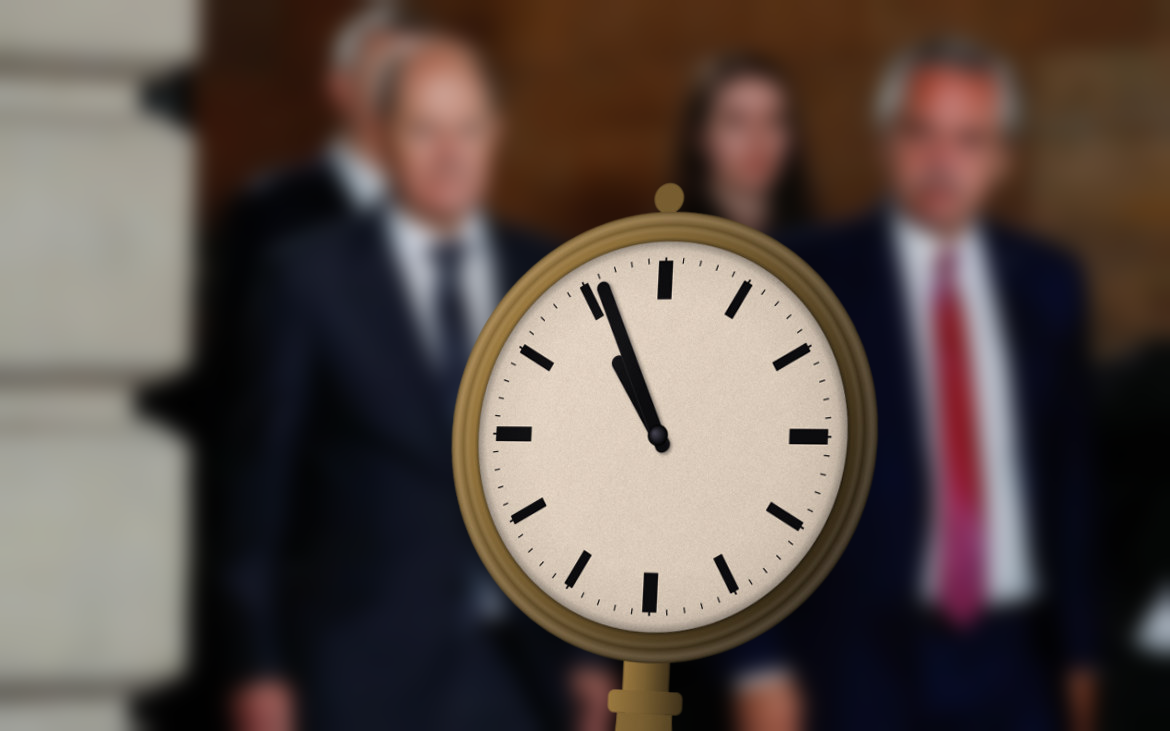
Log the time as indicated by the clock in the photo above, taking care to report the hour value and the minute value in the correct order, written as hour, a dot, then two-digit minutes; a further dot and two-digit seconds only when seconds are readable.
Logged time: 10.56
